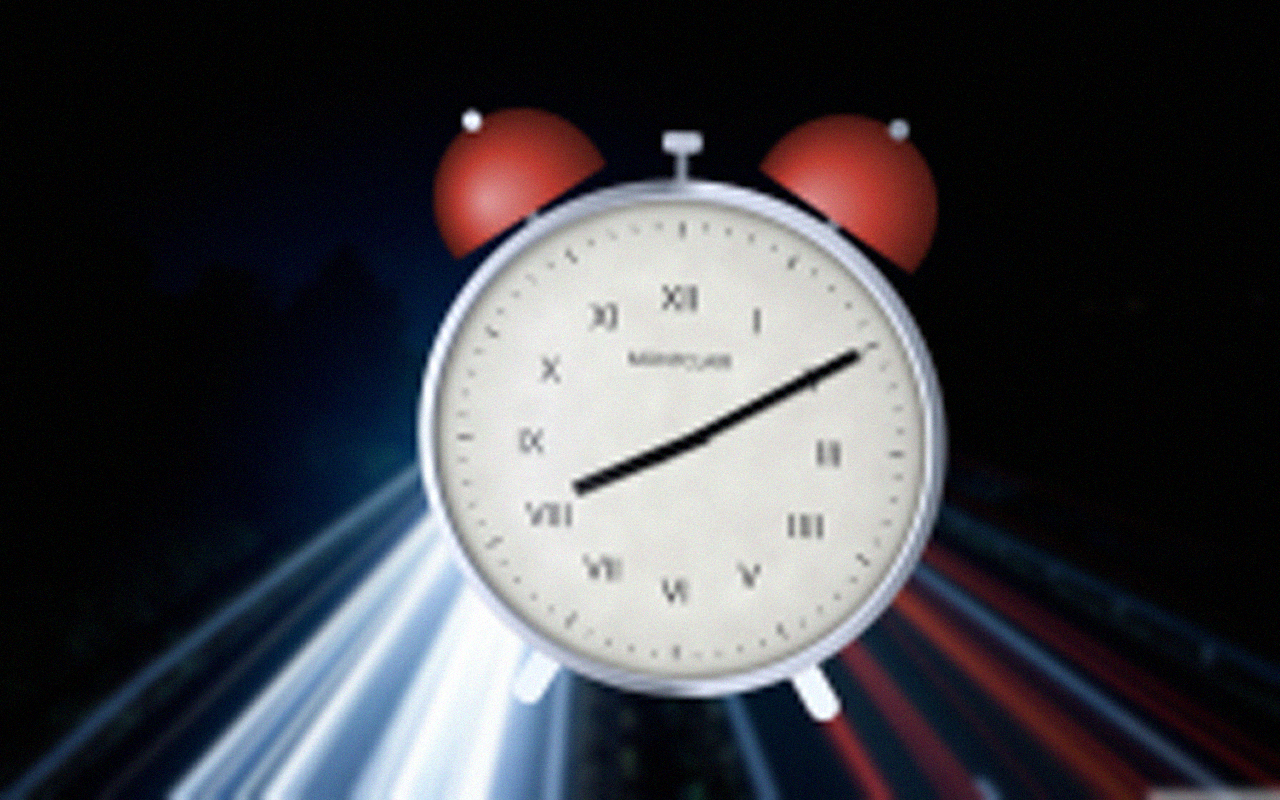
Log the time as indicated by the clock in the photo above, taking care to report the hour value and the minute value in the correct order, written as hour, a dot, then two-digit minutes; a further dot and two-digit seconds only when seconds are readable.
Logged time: 8.10
